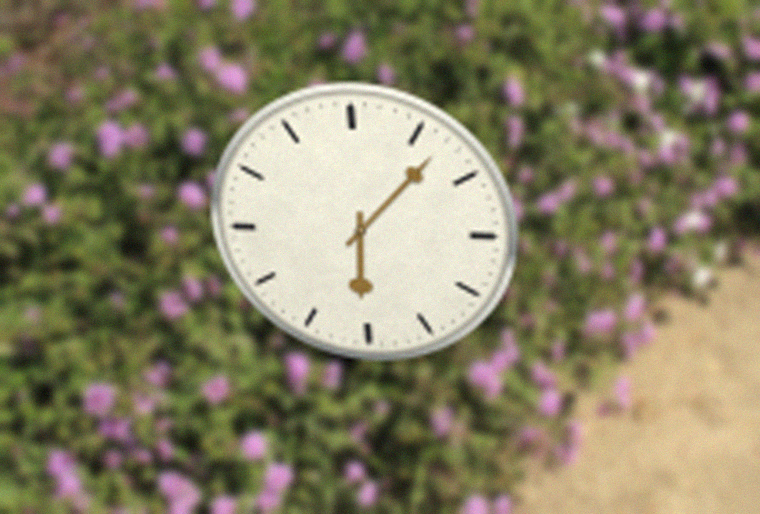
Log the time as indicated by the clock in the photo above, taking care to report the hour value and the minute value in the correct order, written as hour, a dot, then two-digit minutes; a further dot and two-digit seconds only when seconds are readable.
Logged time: 6.07
